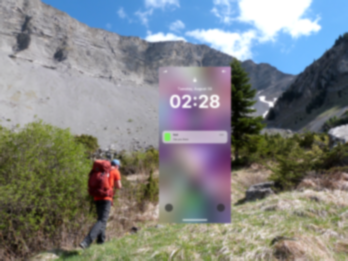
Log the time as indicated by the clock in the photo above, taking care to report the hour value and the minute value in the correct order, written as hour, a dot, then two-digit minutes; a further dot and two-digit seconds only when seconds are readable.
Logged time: 2.28
